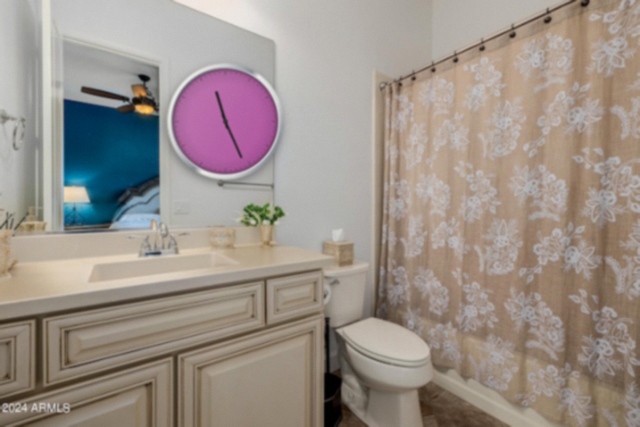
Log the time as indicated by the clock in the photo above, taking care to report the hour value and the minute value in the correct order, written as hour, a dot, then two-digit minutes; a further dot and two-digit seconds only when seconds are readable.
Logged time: 11.26
